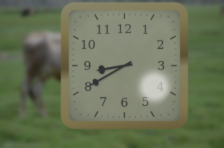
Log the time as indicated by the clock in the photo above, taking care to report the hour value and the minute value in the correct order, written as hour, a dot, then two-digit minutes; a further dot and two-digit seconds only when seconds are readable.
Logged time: 8.40
